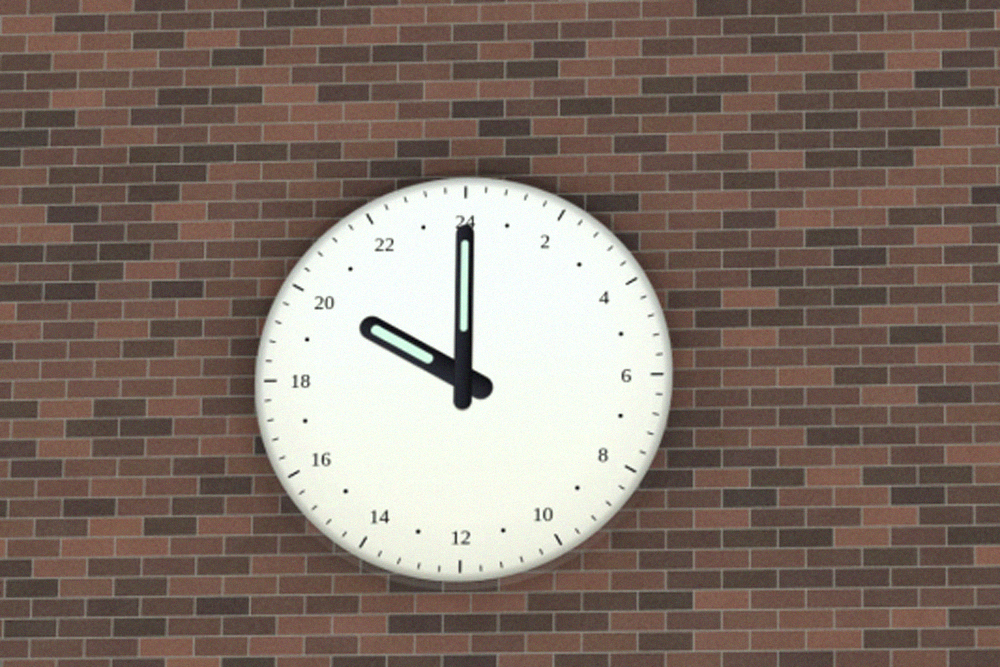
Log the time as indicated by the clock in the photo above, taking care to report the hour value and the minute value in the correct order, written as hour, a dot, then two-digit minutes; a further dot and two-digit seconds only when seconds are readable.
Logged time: 20.00
